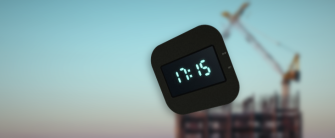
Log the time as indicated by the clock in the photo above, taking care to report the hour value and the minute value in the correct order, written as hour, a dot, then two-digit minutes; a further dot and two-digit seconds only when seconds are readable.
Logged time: 17.15
